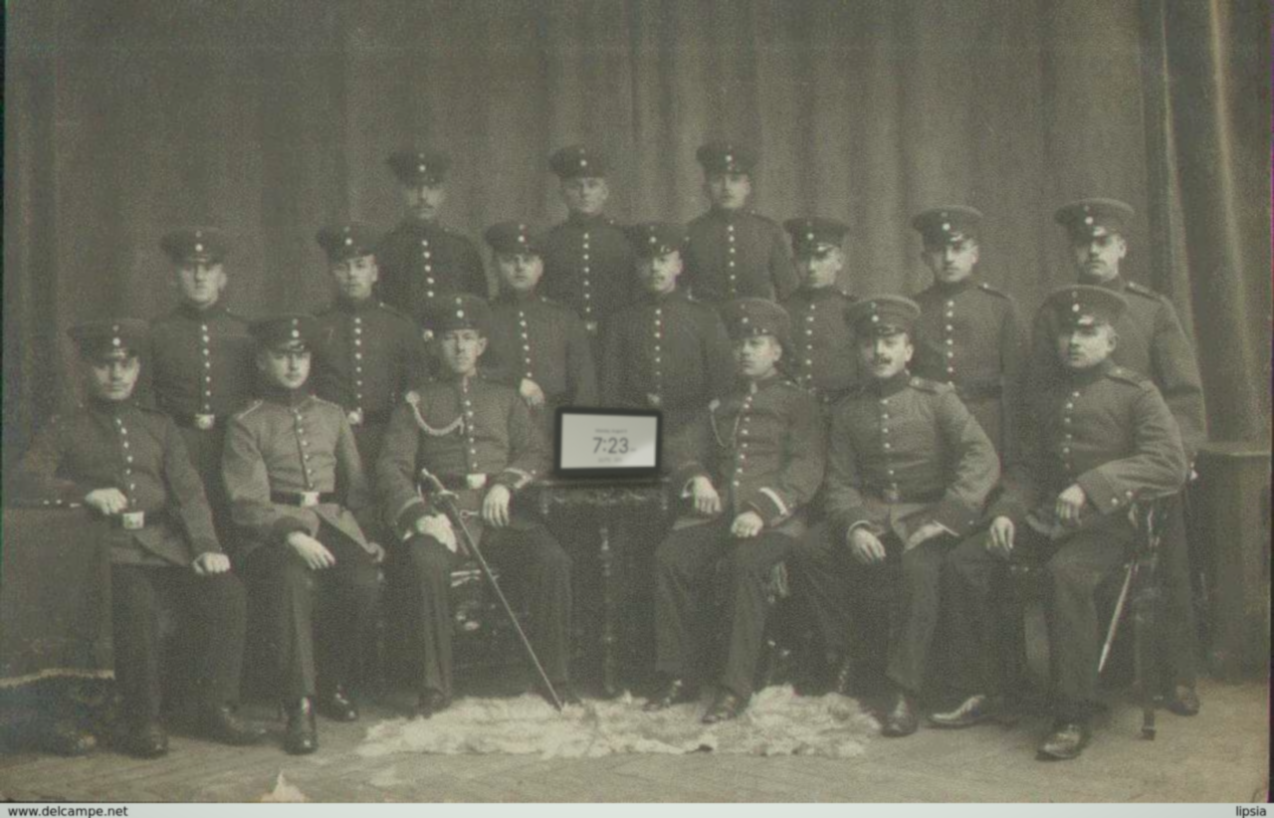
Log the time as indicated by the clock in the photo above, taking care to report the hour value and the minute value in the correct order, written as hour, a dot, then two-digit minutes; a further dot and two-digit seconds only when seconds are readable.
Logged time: 7.23
